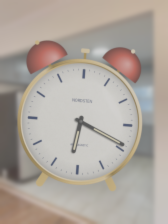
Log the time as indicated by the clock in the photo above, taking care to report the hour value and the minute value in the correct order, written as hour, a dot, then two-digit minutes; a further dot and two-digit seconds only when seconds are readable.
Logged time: 6.19
